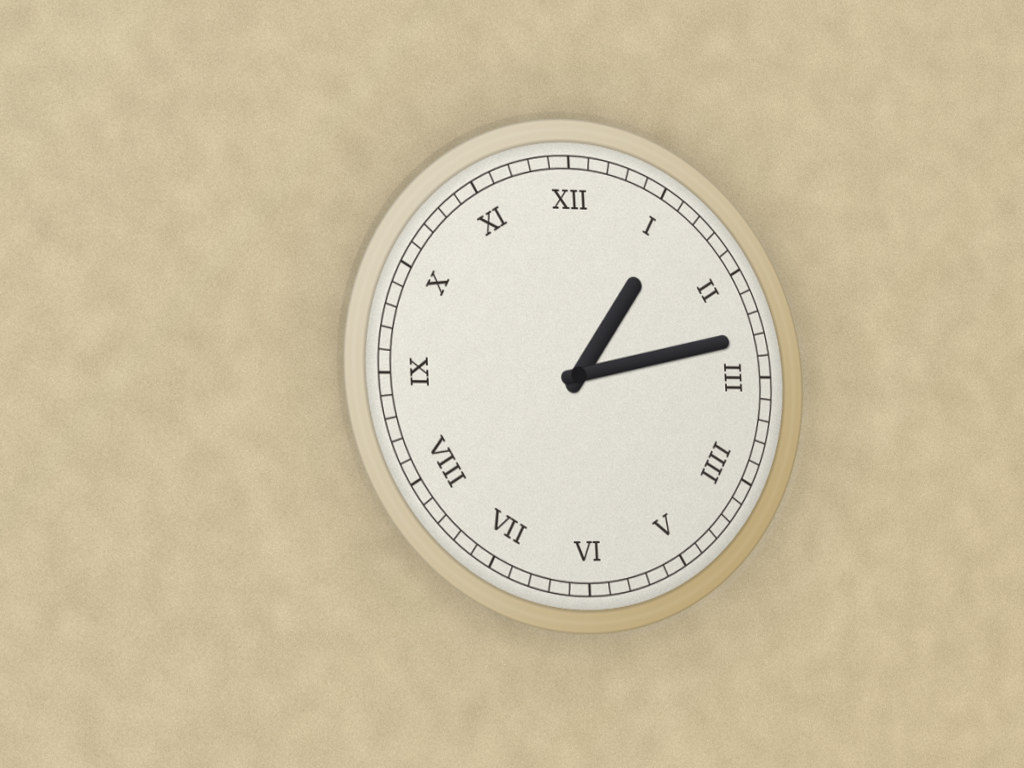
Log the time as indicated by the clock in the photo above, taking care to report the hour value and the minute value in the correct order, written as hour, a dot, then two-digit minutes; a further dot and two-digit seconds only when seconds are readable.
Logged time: 1.13
